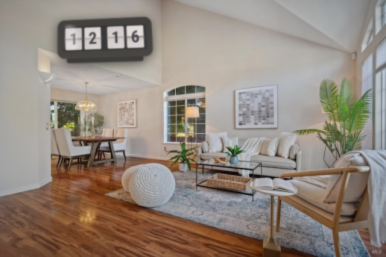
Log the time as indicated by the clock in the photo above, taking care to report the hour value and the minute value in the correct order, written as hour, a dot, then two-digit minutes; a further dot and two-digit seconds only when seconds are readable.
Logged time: 12.16
